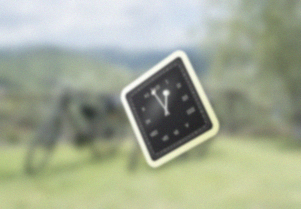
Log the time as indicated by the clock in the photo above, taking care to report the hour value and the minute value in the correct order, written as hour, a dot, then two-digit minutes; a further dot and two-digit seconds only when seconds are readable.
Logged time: 12.58
